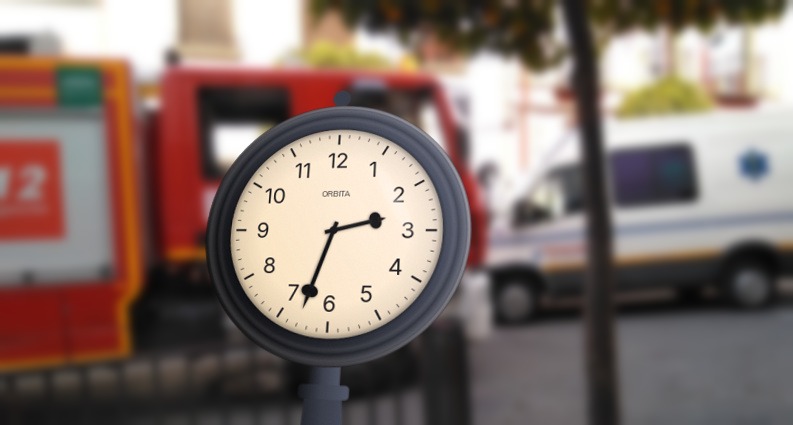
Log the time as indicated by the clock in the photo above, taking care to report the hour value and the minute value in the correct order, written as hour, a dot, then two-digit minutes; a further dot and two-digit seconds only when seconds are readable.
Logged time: 2.33
